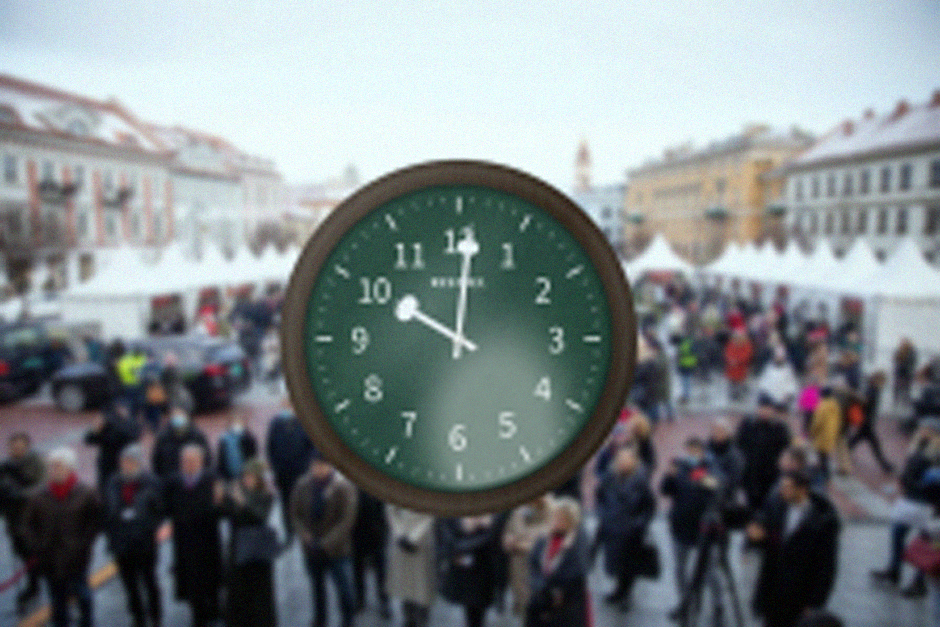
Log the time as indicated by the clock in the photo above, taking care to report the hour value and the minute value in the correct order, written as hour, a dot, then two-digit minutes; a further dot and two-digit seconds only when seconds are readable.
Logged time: 10.01
